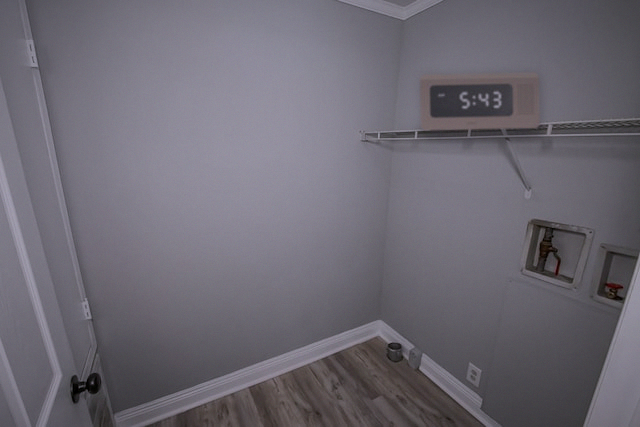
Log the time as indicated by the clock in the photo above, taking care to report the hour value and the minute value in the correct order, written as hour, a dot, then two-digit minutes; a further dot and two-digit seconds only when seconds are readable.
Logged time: 5.43
